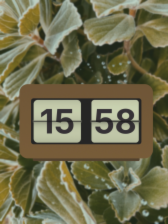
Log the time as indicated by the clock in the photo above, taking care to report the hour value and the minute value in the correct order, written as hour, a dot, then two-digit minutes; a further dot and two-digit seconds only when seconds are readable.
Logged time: 15.58
